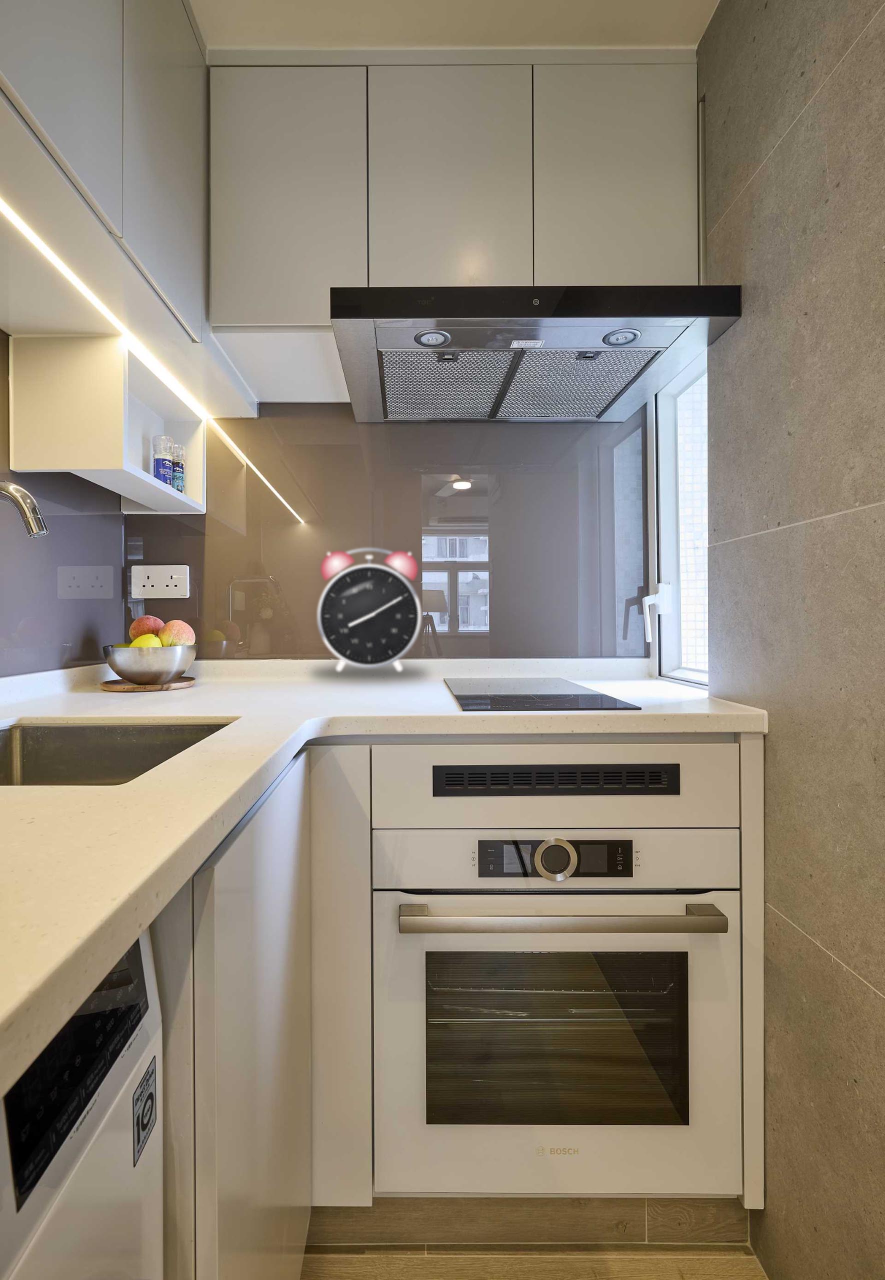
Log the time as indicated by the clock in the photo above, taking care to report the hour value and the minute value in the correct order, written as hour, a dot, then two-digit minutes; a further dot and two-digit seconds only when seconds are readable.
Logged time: 8.10
